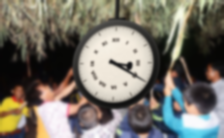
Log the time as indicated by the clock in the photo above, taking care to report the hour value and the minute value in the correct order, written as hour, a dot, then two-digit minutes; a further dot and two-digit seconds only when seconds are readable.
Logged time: 3.20
